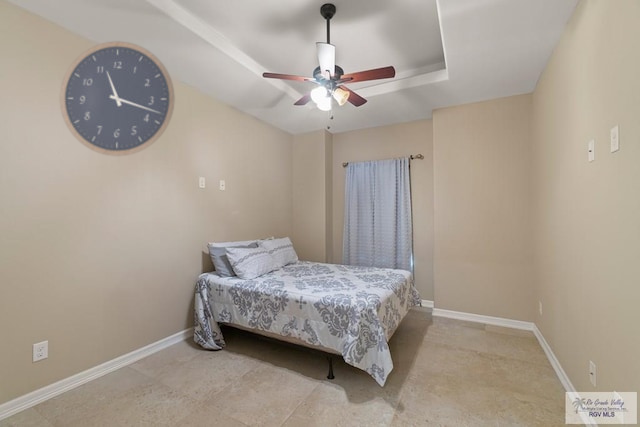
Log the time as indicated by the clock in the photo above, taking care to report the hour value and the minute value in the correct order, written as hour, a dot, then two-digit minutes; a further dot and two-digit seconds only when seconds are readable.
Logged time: 11.18
